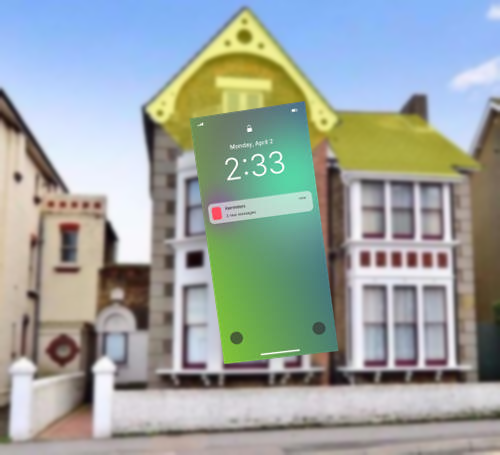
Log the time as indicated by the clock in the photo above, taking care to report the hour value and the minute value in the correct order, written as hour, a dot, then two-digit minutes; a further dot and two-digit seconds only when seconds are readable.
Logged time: 2.33
